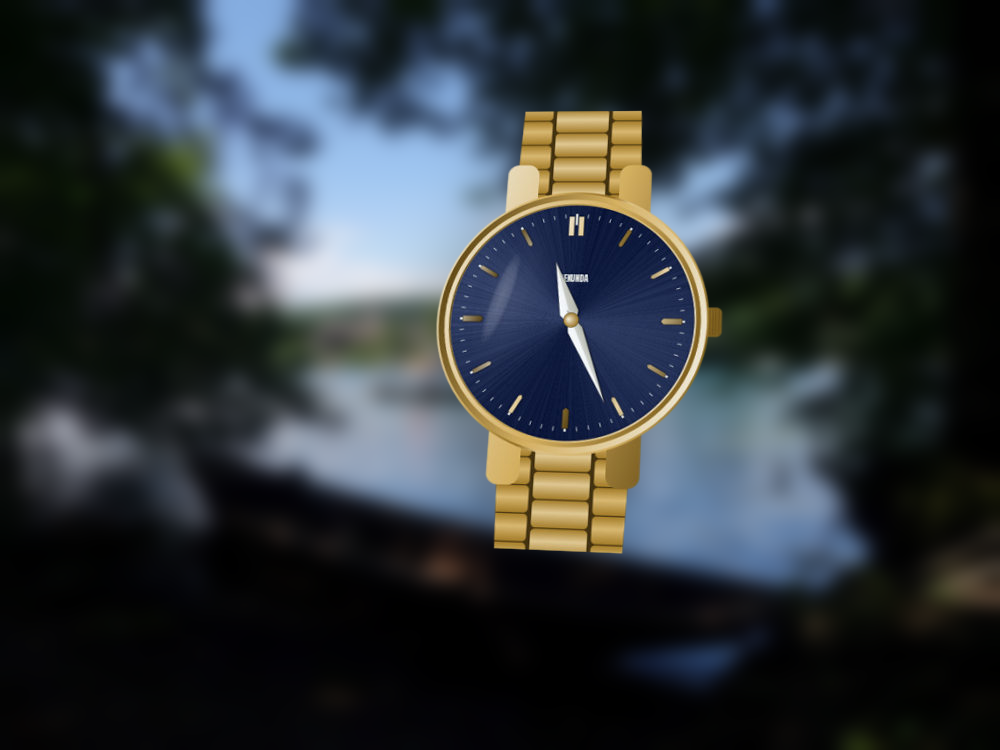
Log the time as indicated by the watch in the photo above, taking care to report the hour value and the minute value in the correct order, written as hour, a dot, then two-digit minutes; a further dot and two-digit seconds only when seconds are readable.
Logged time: 11.26
